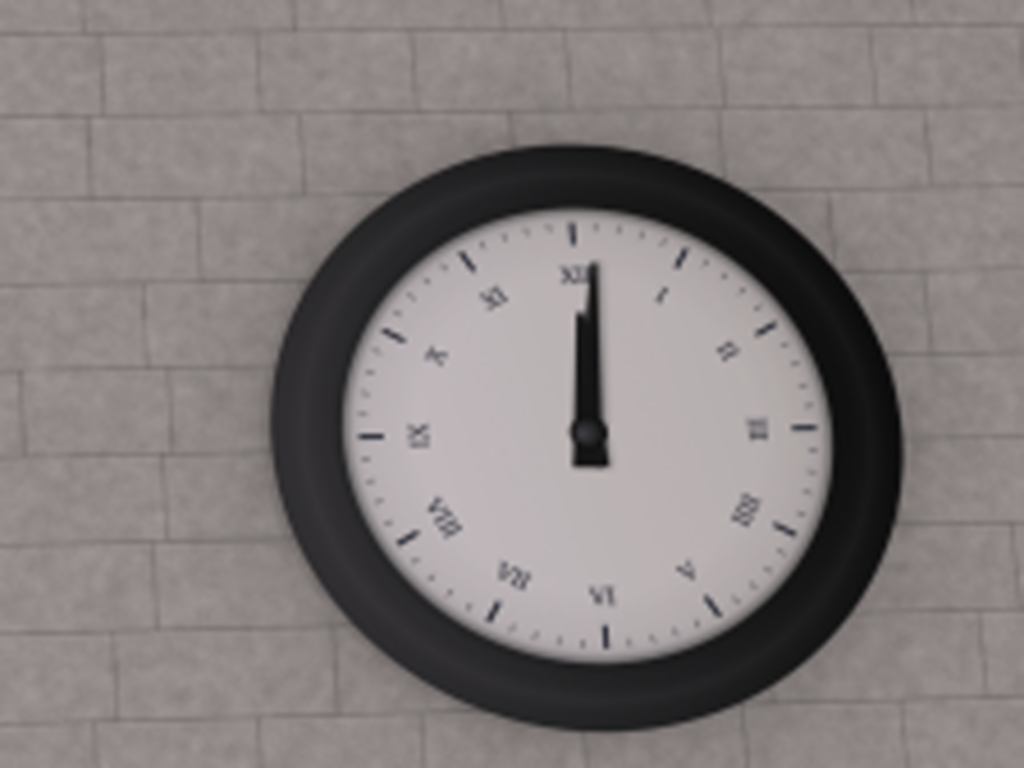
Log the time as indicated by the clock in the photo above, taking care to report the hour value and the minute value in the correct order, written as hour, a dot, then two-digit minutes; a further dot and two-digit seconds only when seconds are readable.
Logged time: 12.01
